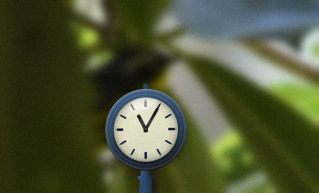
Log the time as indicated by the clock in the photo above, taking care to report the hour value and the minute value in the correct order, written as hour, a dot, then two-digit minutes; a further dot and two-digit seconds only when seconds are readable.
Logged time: 11.05
